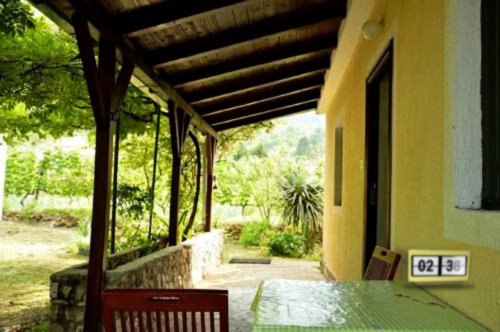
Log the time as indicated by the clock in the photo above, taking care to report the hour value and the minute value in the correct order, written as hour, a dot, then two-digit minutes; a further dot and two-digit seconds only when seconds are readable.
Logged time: 2.38
